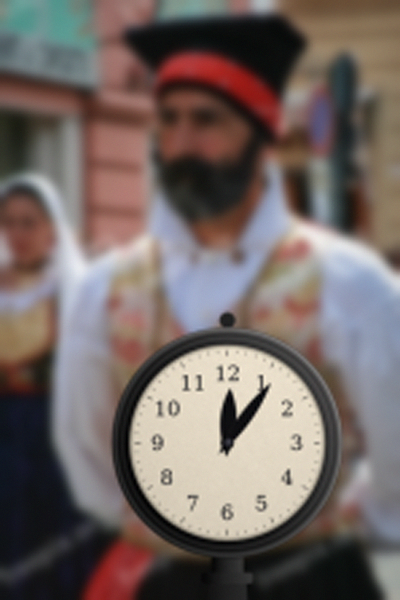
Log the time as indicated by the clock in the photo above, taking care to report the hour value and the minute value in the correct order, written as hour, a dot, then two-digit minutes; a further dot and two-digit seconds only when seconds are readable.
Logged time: 12.06
